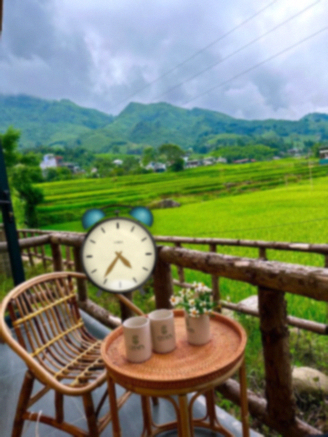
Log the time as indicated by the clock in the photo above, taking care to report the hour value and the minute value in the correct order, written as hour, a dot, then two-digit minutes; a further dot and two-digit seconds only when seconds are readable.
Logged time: 4.36
